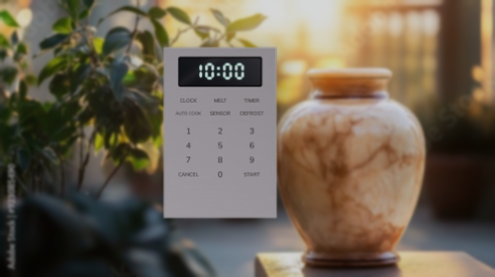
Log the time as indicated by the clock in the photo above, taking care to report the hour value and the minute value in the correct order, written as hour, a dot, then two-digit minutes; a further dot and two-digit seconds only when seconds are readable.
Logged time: 10.00
